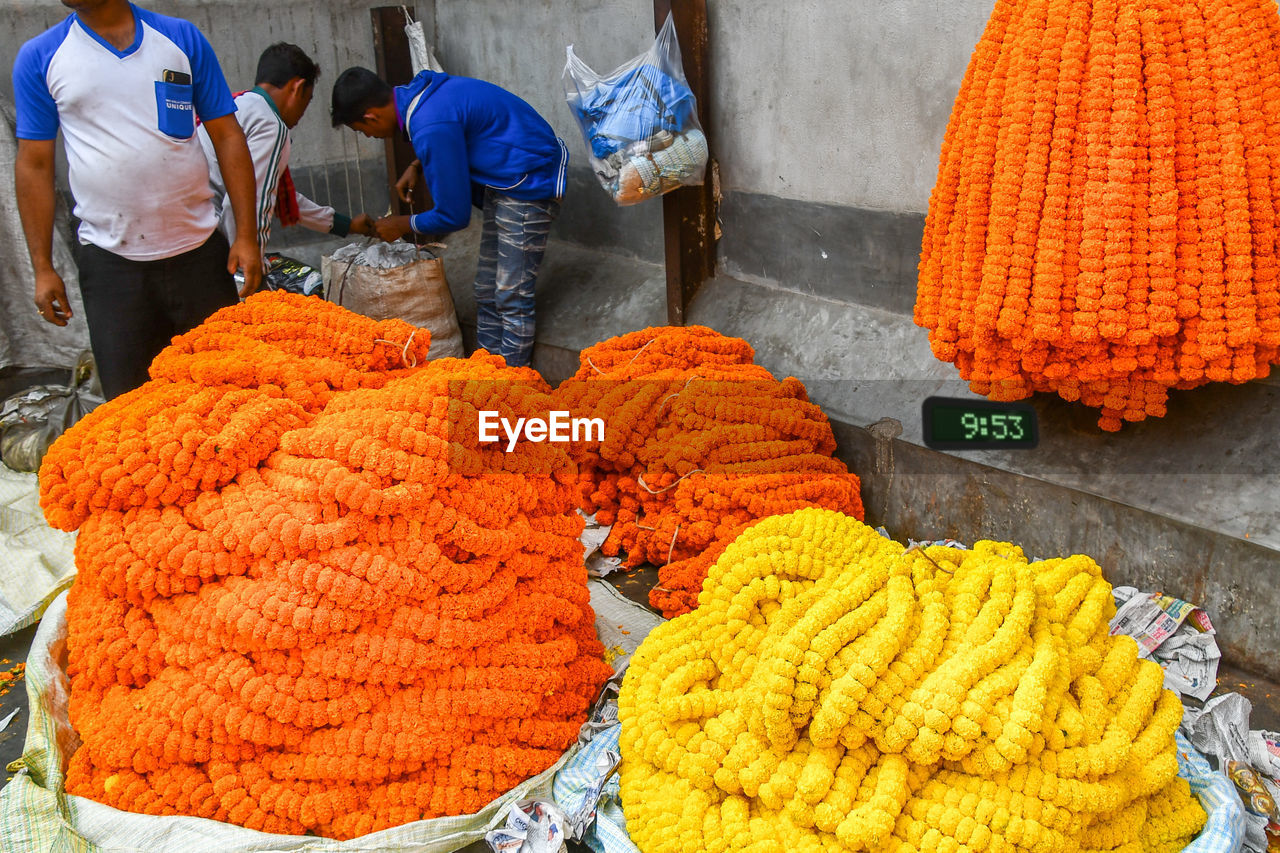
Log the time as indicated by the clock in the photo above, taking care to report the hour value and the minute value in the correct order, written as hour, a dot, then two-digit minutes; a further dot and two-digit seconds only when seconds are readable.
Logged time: 9.53
